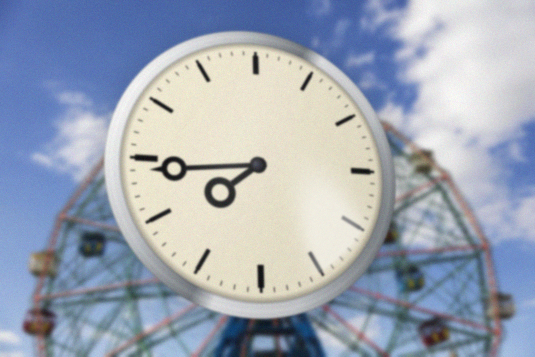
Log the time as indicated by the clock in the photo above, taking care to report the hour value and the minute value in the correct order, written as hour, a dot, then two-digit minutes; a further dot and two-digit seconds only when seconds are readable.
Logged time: 7.44
